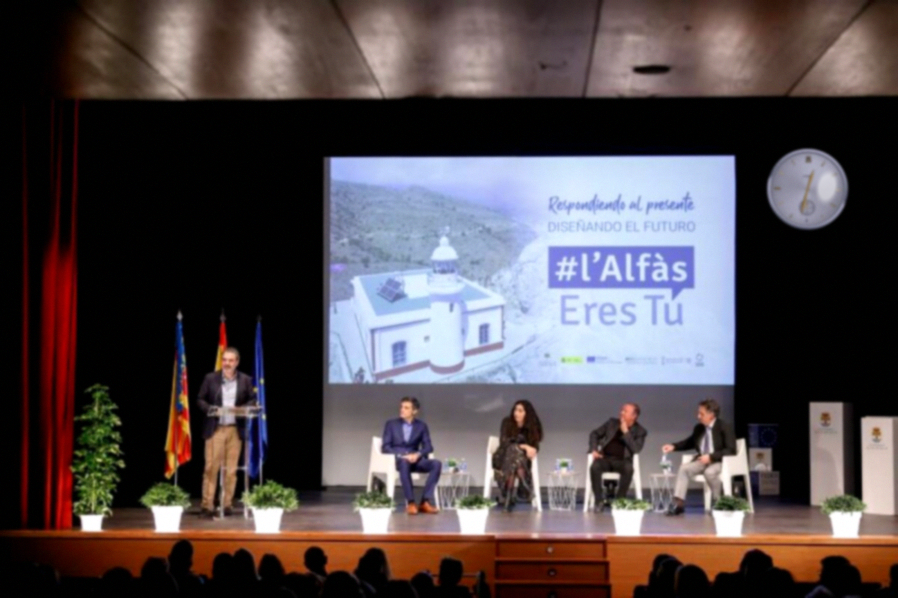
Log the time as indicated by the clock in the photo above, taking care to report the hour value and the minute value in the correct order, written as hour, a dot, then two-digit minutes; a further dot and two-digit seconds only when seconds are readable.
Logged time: 12.32
